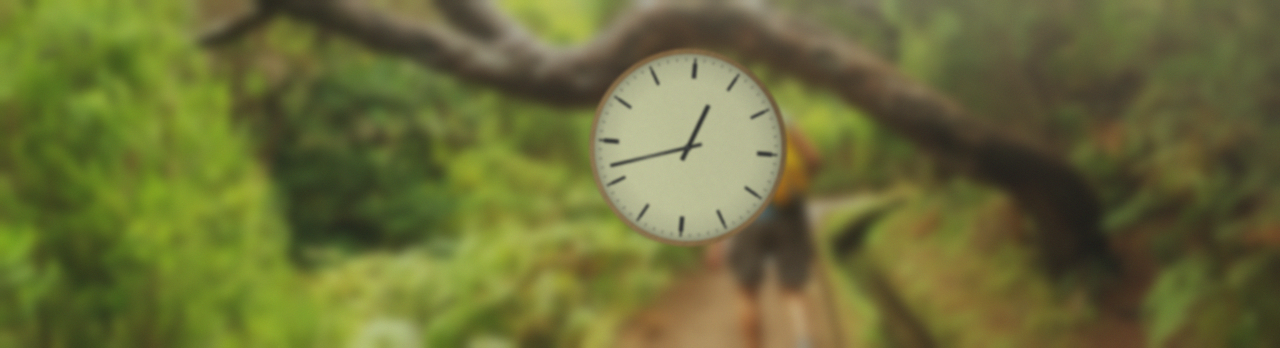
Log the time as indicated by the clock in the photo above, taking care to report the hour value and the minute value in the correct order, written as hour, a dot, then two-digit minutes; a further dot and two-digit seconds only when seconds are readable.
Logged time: 12.42
